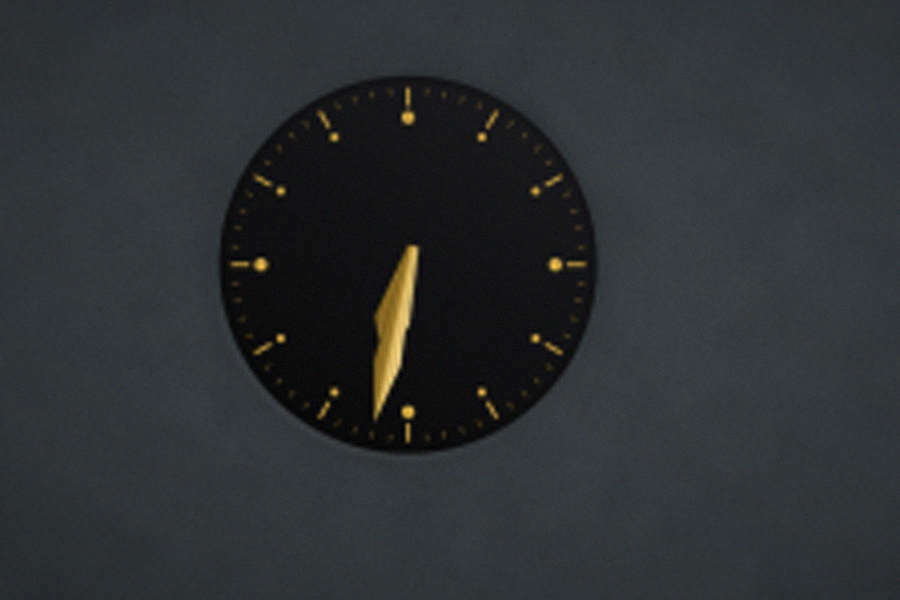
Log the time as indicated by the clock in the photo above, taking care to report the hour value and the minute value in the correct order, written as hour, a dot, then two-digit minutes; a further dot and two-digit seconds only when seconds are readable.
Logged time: 6.32
